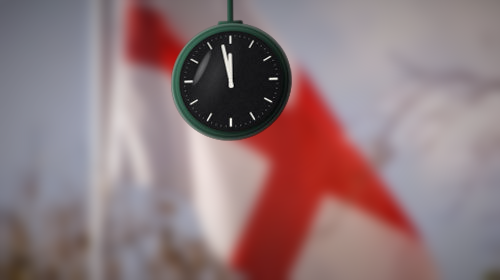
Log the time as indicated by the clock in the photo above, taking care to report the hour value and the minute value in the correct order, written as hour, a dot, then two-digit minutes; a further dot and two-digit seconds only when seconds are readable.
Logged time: 11.58
